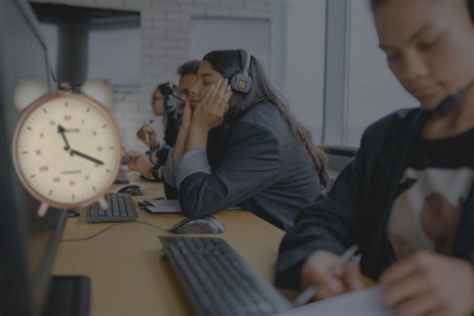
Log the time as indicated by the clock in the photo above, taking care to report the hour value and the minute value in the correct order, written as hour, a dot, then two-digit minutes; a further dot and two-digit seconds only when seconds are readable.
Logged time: 11.19
